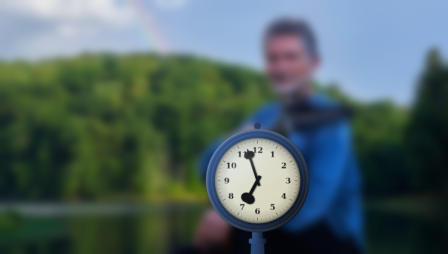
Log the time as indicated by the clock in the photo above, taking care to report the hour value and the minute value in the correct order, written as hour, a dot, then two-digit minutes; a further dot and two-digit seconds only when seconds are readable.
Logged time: 6.57
